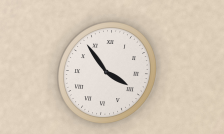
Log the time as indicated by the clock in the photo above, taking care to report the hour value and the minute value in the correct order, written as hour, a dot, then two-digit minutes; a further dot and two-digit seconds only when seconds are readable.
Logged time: 3.53
